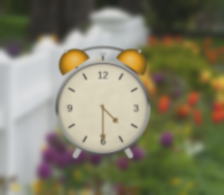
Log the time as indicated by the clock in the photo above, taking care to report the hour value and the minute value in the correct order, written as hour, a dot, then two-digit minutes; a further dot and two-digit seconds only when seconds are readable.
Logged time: 4.30
